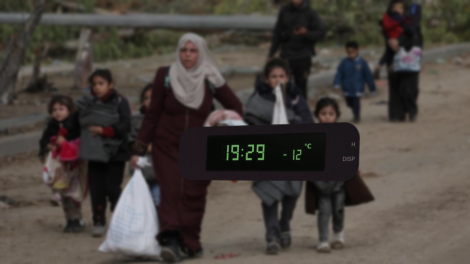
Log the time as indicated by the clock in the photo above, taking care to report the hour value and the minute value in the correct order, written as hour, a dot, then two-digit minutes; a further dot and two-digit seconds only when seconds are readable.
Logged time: 19.29
